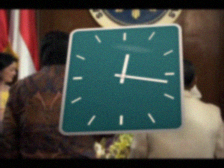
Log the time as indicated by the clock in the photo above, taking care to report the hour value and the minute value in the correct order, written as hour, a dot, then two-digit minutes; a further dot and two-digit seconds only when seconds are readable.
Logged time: 12.17
